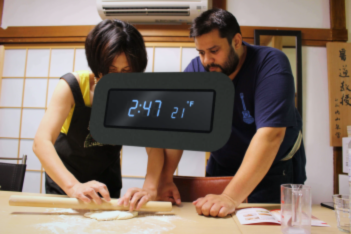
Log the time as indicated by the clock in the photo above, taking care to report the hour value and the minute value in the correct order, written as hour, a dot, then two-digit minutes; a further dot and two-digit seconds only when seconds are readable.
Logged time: 2.47
